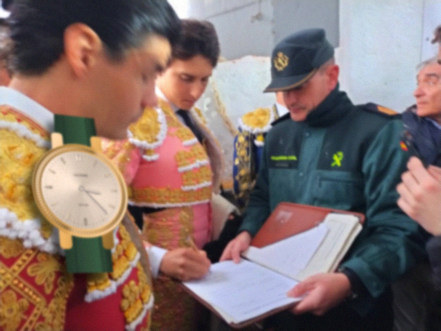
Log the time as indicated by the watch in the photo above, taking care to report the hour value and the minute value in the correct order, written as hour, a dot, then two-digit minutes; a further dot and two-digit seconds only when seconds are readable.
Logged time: 3.23
